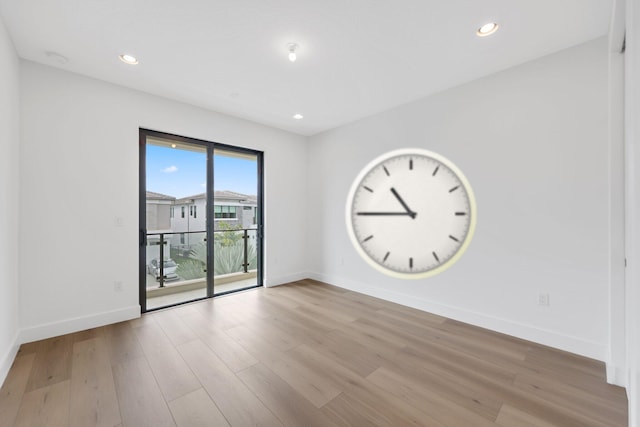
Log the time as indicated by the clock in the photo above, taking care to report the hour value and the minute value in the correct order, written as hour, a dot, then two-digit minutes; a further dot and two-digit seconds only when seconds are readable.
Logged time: 10.45
